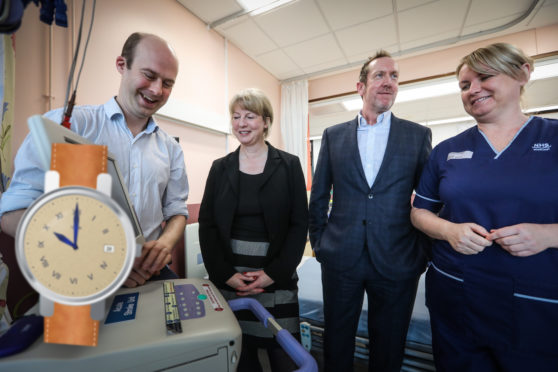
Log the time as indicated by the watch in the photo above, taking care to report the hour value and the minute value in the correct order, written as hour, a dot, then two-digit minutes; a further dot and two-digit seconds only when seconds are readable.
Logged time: 10.00
